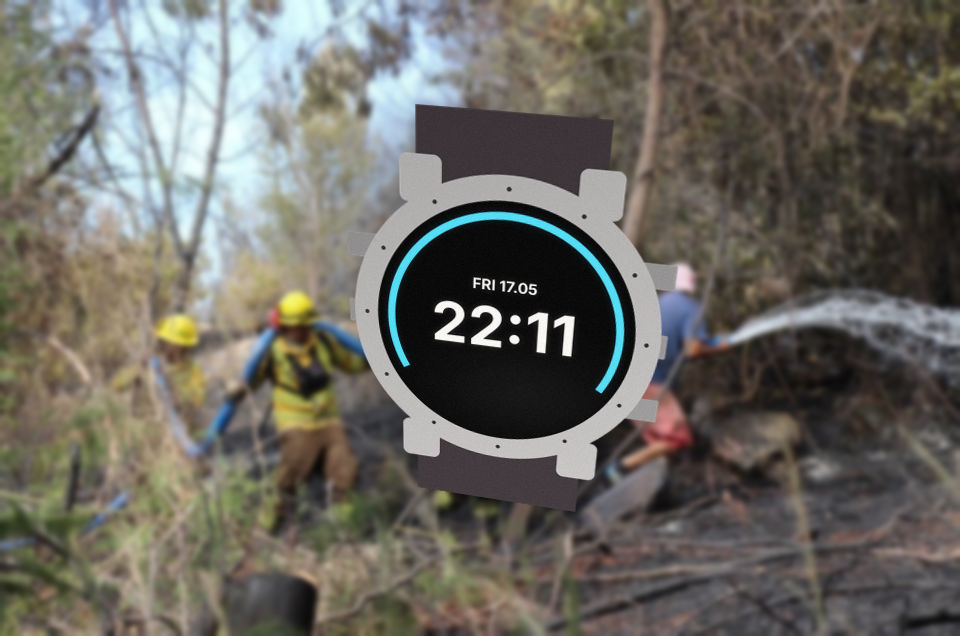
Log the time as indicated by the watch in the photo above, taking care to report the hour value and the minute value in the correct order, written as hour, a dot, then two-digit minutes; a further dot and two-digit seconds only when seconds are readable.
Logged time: 22.11
